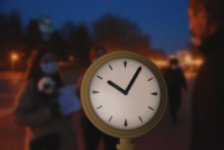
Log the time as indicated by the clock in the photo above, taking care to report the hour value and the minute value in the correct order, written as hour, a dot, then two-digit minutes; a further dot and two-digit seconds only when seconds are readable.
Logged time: 10.05
